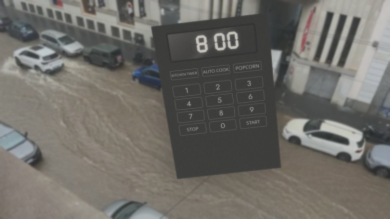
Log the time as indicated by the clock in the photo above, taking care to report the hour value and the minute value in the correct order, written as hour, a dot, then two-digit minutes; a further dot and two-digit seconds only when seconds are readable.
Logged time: 8.00
